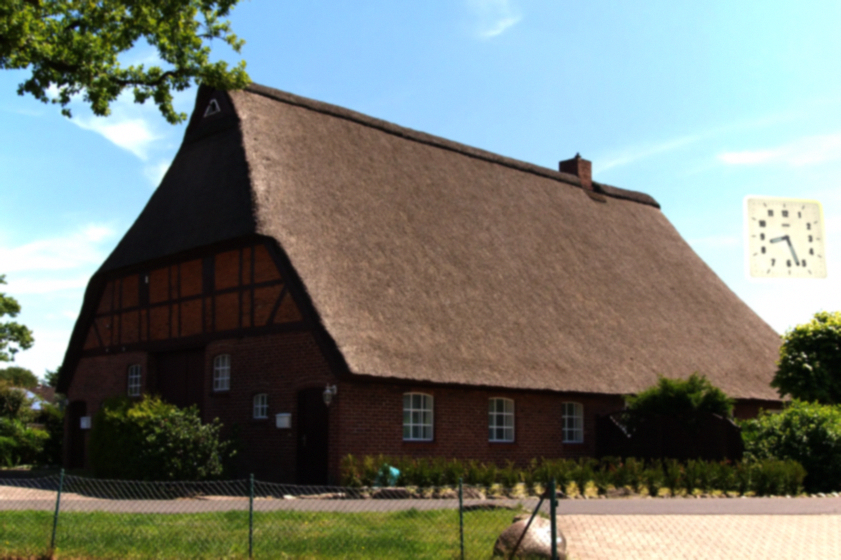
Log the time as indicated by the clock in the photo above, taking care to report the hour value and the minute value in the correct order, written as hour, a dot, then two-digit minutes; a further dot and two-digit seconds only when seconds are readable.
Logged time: 8.27
